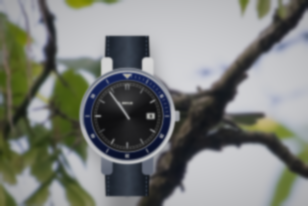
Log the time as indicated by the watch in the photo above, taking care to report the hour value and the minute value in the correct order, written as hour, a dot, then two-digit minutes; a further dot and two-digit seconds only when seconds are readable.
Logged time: 10.54
